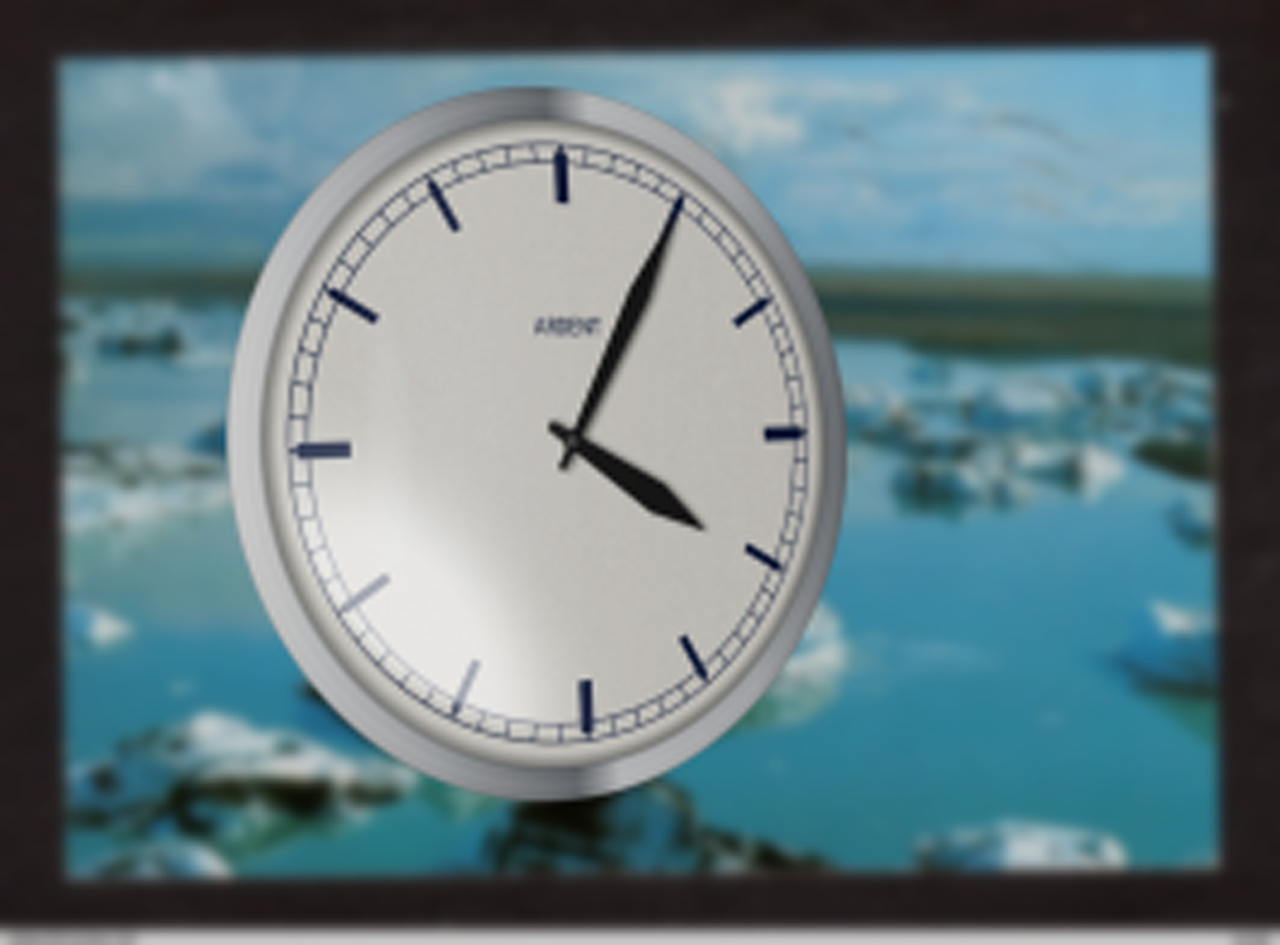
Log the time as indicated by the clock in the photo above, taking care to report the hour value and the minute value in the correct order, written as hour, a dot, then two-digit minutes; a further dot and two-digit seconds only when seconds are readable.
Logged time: 4.05
